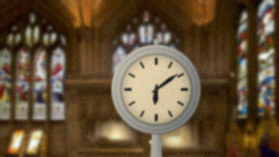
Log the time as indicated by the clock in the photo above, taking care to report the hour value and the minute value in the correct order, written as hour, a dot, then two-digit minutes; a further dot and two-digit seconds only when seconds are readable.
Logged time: 6.09
